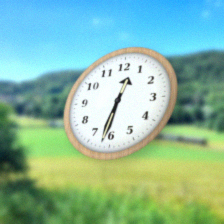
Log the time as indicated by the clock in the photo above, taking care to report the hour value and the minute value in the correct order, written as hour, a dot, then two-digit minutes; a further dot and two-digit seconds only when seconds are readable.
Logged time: 12.32
